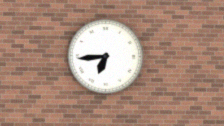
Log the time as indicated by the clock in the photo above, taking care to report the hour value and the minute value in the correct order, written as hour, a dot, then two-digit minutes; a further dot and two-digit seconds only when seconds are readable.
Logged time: 6.44
